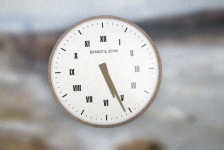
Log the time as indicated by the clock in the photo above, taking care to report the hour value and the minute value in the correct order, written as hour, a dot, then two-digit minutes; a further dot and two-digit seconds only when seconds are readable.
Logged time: 5.26
